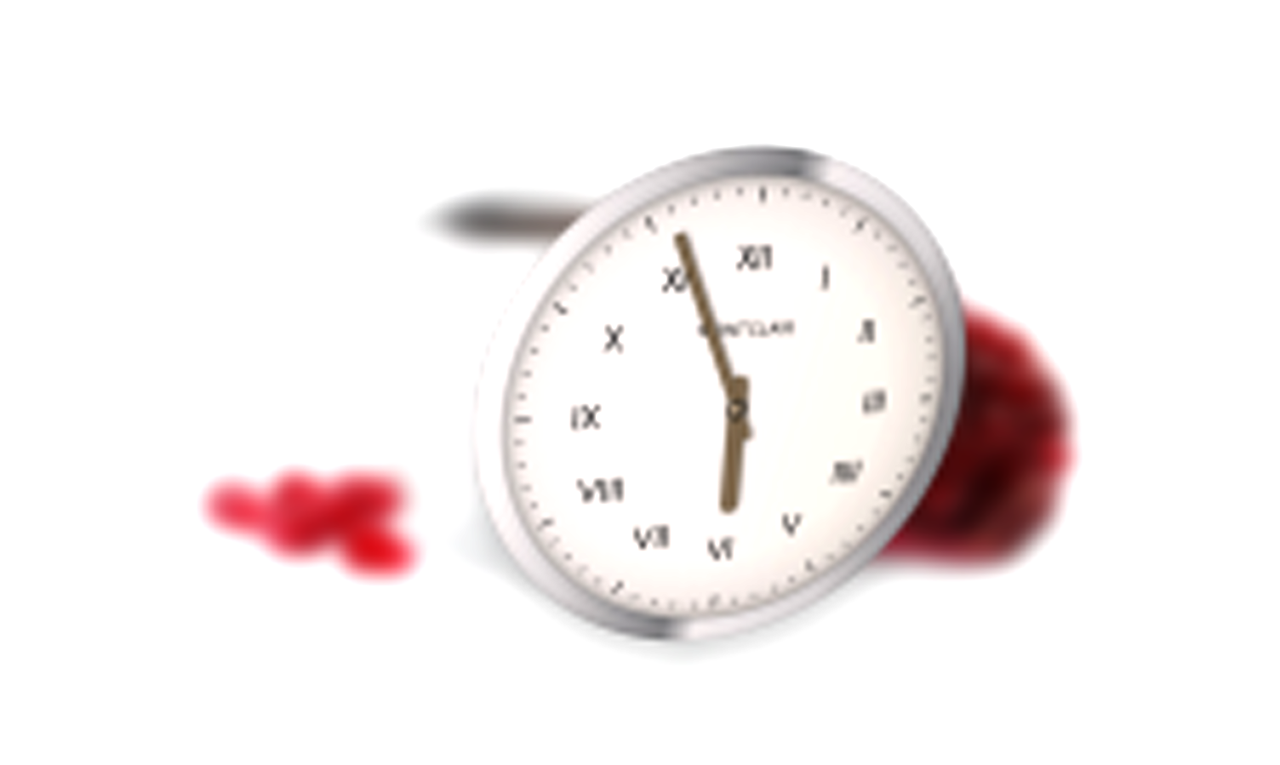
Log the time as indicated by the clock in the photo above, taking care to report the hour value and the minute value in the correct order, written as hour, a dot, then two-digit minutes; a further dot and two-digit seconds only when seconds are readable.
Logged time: 5.56
